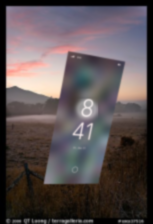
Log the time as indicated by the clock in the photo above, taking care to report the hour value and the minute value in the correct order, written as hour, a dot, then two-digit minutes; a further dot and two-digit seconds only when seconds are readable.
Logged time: 8.41
